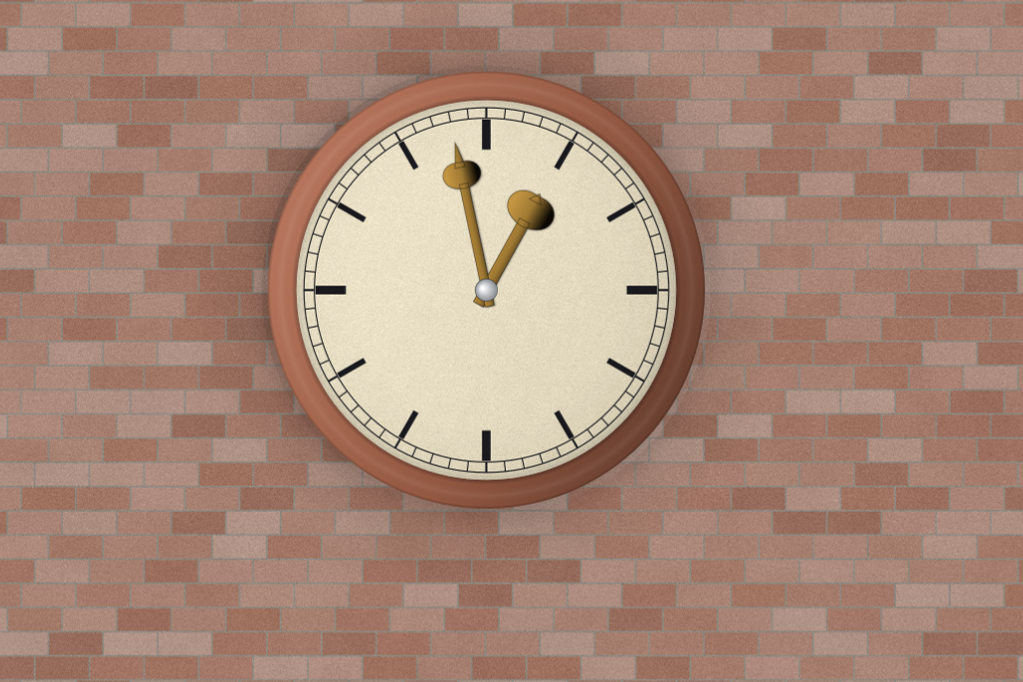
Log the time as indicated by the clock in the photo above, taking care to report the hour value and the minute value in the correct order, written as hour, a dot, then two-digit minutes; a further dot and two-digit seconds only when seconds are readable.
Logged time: 12.58
